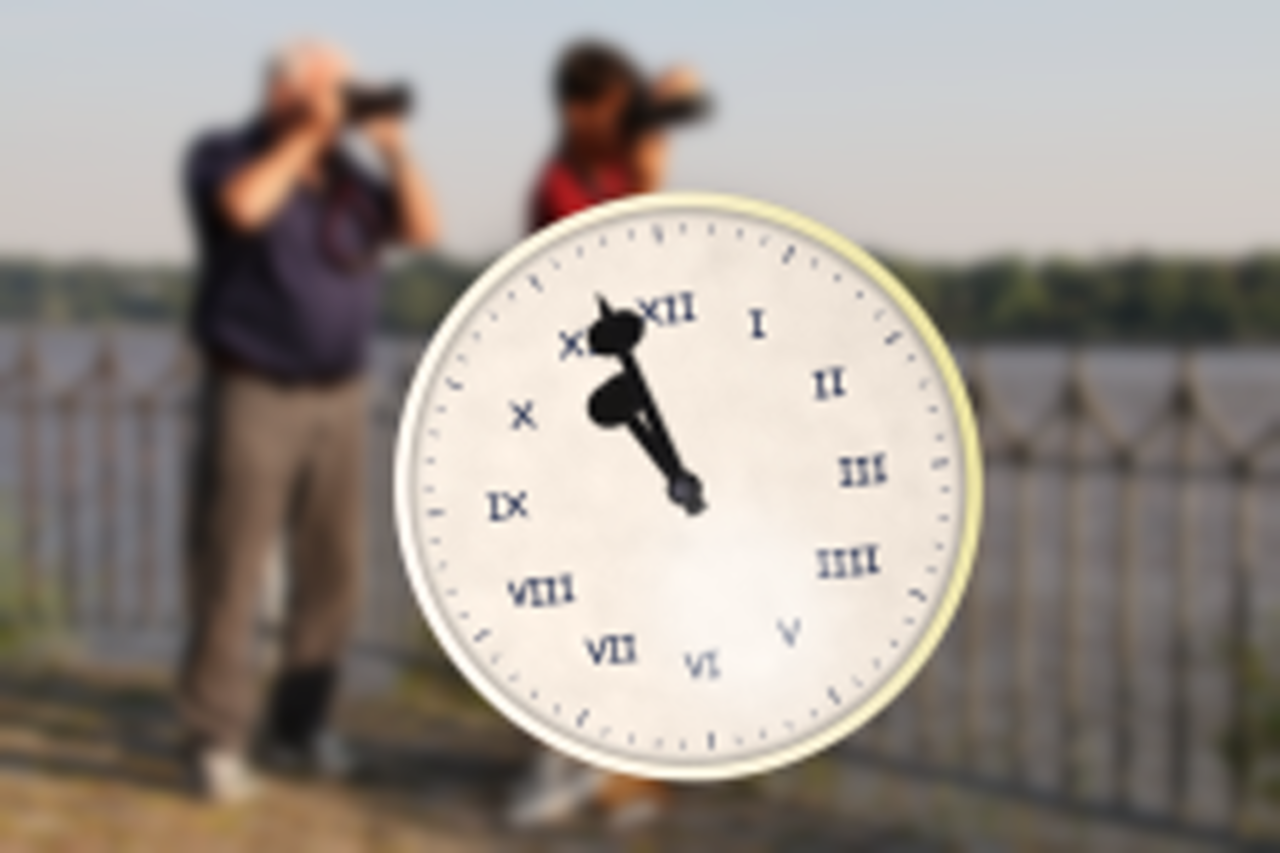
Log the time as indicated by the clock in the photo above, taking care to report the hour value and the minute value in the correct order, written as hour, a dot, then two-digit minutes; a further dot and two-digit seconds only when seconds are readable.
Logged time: 10.57
